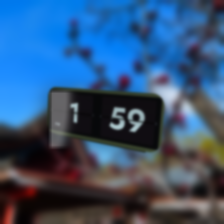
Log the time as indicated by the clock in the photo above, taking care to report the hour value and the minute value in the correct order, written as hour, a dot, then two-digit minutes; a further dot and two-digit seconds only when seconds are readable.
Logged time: 1.59
